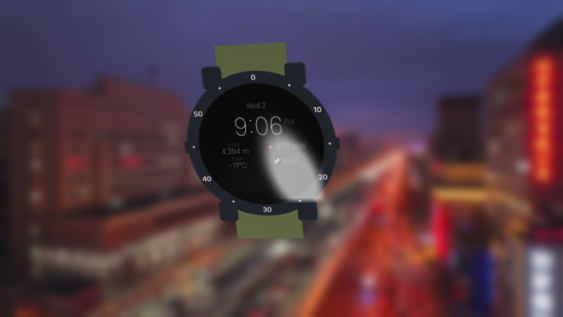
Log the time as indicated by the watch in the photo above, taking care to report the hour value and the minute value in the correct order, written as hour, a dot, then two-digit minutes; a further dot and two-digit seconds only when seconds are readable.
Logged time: 9.06
